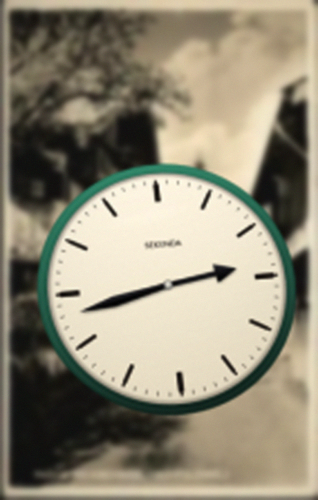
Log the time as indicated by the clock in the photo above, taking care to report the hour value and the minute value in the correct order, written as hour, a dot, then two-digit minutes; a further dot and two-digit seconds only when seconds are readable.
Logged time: 2.43
